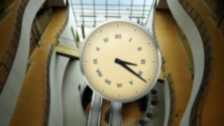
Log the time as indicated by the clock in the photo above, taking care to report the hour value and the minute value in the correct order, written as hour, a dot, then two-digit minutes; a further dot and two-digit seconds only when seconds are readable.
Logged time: 3.21
